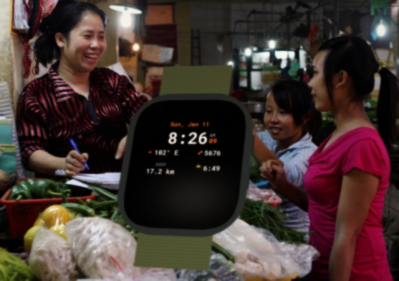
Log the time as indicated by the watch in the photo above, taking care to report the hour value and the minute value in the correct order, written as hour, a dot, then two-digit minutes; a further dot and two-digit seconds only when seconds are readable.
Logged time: 8.26
